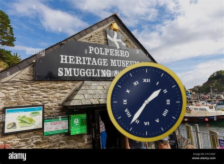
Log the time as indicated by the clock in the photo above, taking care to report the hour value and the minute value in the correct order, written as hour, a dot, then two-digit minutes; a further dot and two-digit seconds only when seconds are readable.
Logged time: 1.36
